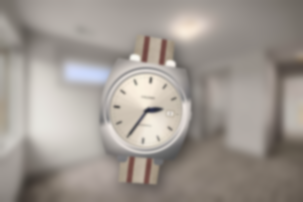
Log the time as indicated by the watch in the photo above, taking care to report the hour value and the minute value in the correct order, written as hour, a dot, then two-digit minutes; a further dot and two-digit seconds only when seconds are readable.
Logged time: 2.35
